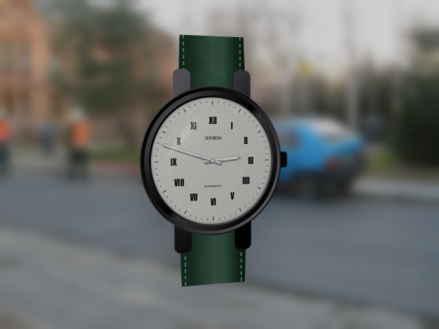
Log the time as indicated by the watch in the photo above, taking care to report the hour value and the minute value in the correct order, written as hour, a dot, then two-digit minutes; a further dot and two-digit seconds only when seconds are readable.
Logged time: 2.48
